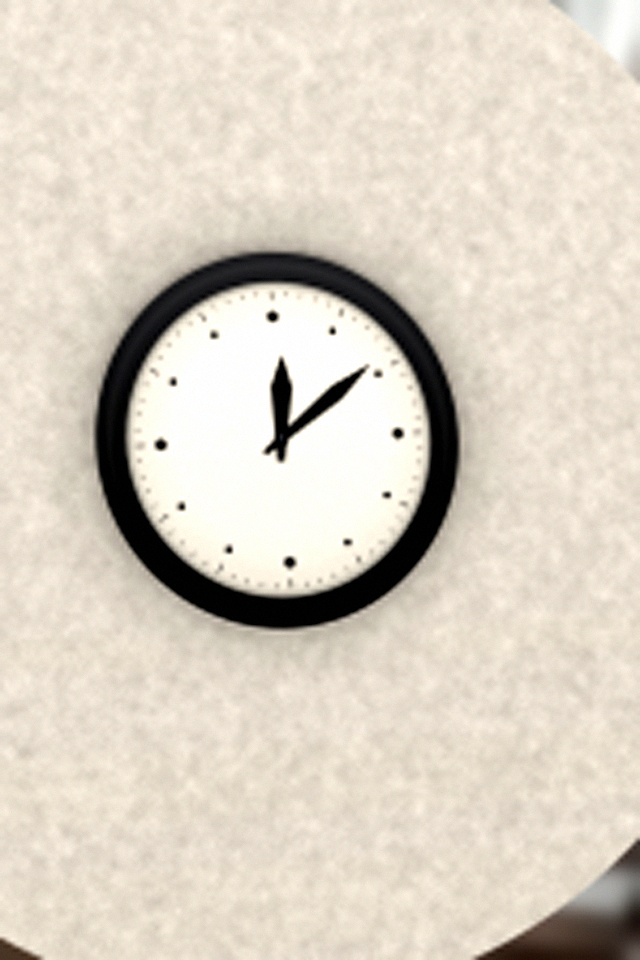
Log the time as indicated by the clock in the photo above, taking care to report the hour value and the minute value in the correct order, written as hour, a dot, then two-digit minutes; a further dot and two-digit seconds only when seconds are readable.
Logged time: 12.09
